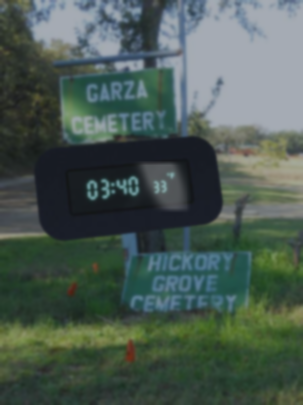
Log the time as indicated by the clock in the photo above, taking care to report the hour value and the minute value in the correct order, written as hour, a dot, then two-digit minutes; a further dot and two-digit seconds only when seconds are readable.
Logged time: 3.40
